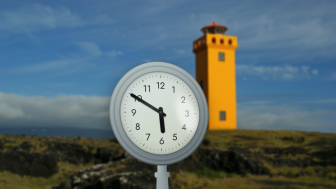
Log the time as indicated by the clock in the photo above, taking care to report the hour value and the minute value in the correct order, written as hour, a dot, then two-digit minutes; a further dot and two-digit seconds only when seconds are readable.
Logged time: 5.50
